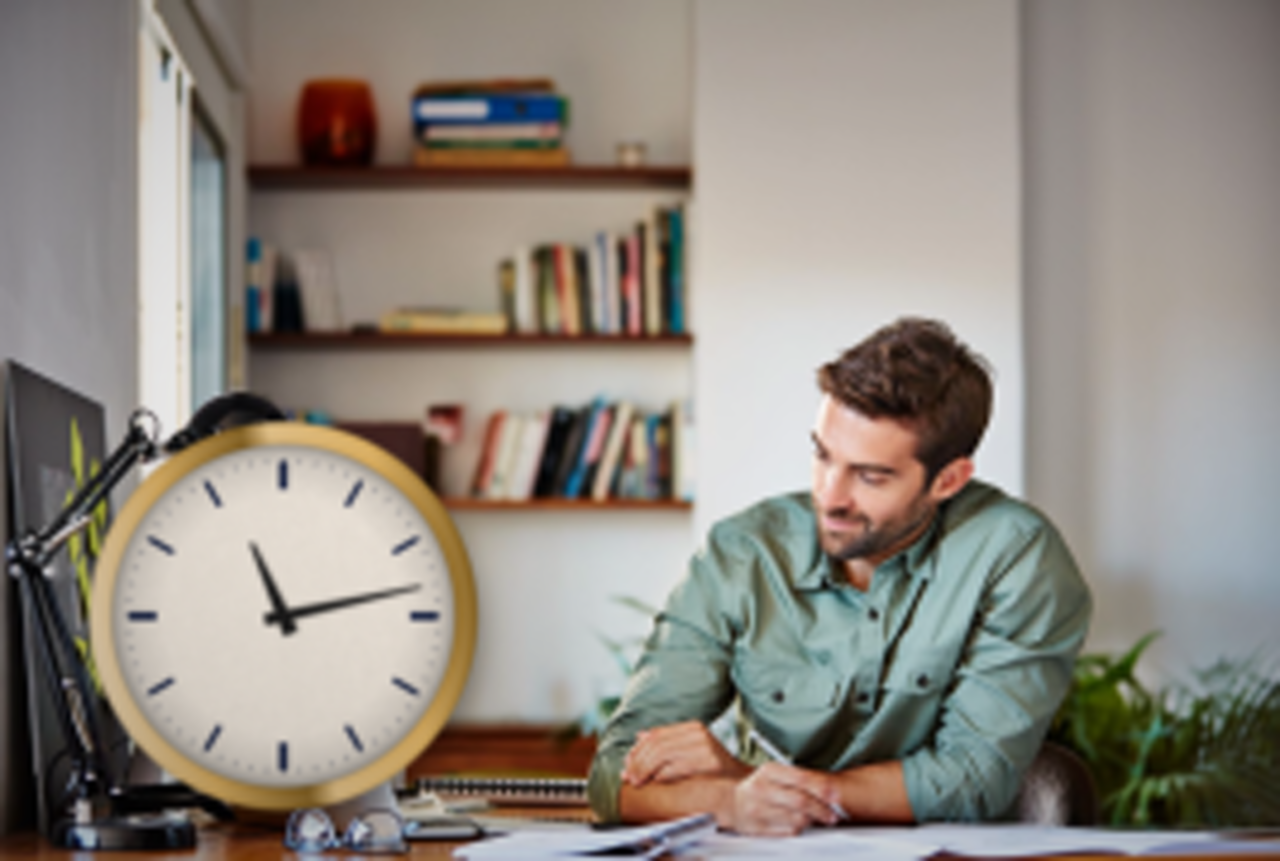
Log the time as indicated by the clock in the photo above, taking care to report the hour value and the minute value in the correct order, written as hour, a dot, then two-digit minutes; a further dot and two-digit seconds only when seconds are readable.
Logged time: 11.13
